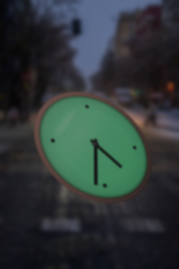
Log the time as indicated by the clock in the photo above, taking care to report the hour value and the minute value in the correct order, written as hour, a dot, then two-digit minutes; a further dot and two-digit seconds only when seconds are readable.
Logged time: 4.32
